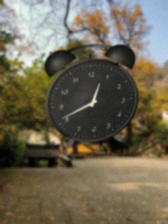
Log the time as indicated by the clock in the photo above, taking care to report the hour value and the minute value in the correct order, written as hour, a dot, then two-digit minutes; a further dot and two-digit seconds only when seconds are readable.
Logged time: 12.41
